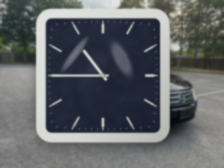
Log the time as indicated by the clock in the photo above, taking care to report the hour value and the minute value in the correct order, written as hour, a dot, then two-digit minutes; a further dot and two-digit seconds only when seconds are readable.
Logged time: 10.45
